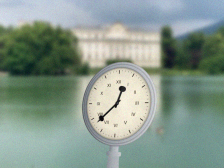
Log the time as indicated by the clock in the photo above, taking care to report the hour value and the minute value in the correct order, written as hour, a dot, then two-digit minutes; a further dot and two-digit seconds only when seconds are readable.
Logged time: 12.38
